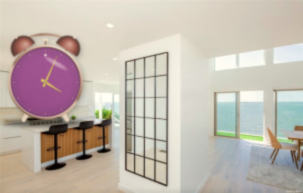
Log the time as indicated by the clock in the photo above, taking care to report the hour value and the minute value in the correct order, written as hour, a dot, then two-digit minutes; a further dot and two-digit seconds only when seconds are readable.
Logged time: 4.04
